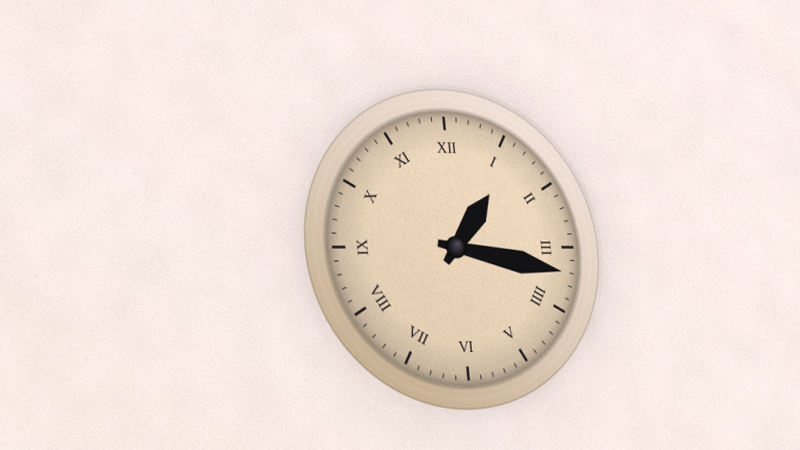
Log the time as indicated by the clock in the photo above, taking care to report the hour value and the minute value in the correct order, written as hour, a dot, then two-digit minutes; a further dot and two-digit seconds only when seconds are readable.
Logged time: 1.17
